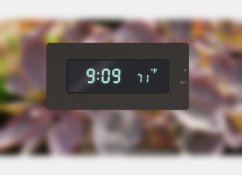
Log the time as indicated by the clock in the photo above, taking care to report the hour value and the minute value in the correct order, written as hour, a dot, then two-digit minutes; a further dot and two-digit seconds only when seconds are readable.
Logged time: 9.09
